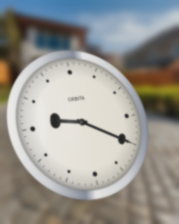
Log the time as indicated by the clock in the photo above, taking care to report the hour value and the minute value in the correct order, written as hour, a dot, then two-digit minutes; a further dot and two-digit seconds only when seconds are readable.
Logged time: 9.20
